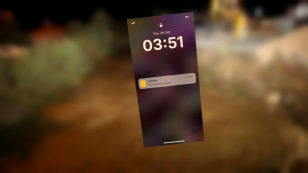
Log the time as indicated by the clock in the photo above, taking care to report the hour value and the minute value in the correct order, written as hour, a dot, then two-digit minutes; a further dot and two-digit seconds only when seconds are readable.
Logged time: 3.51
